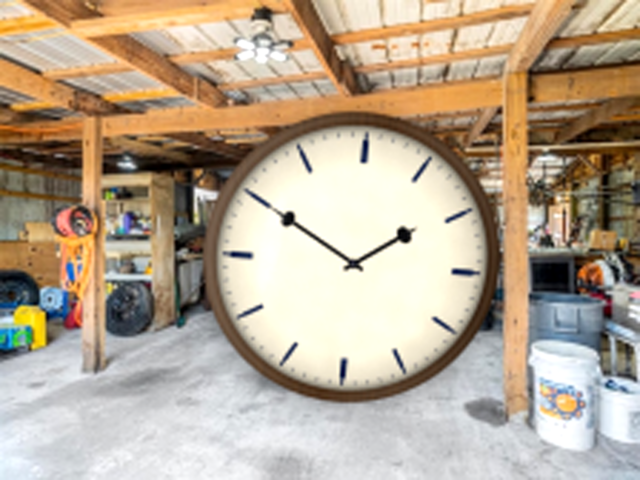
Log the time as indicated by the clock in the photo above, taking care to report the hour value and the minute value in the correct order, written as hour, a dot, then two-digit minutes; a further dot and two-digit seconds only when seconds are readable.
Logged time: 1.50
